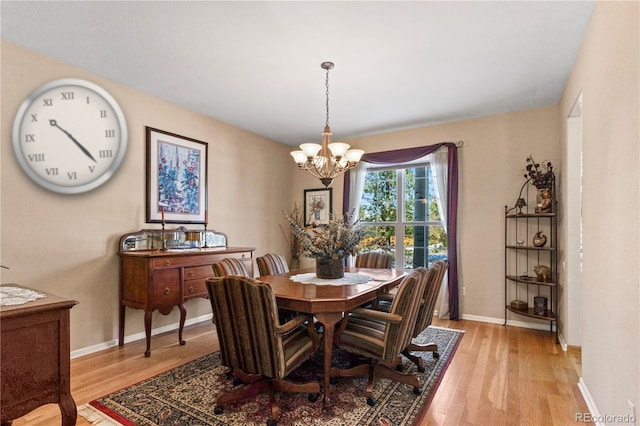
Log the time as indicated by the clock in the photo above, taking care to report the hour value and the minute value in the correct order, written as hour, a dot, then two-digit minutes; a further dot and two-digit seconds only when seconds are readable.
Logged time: 10.23
